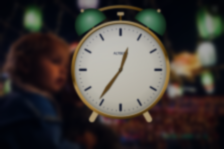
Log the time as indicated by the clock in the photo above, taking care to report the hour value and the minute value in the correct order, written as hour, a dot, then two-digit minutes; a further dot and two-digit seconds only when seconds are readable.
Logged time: 12.36
